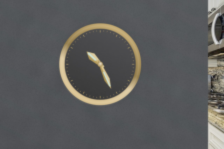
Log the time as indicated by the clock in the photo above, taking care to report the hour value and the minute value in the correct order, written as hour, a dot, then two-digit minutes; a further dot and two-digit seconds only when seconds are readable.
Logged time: 10.26
